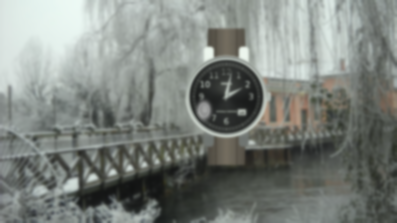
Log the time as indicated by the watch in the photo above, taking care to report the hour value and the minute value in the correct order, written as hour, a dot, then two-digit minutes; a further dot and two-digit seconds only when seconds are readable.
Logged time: 2.02
